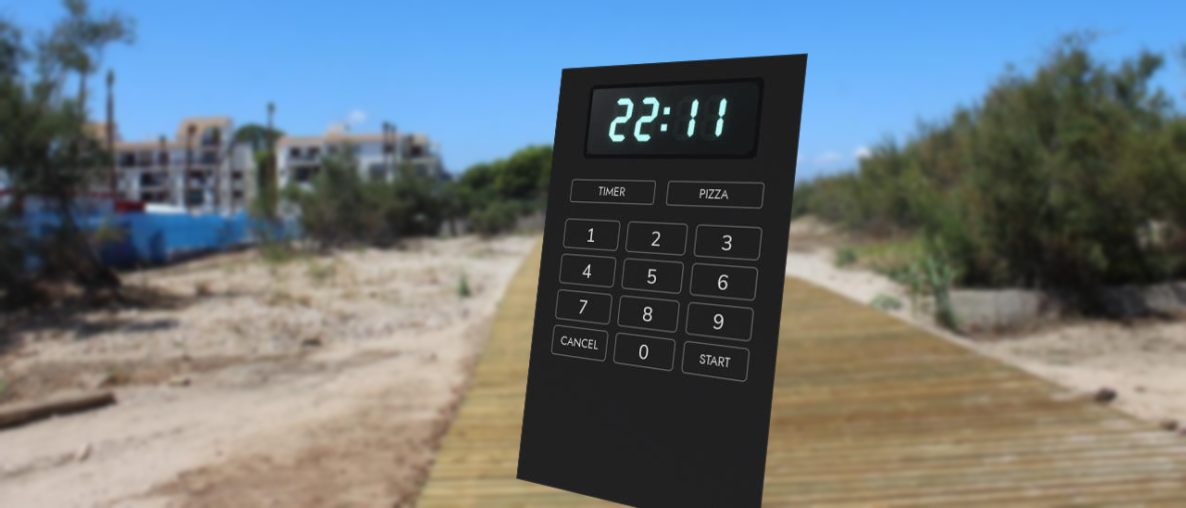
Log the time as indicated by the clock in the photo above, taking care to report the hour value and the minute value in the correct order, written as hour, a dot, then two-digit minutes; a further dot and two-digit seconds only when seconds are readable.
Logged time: 22.11
